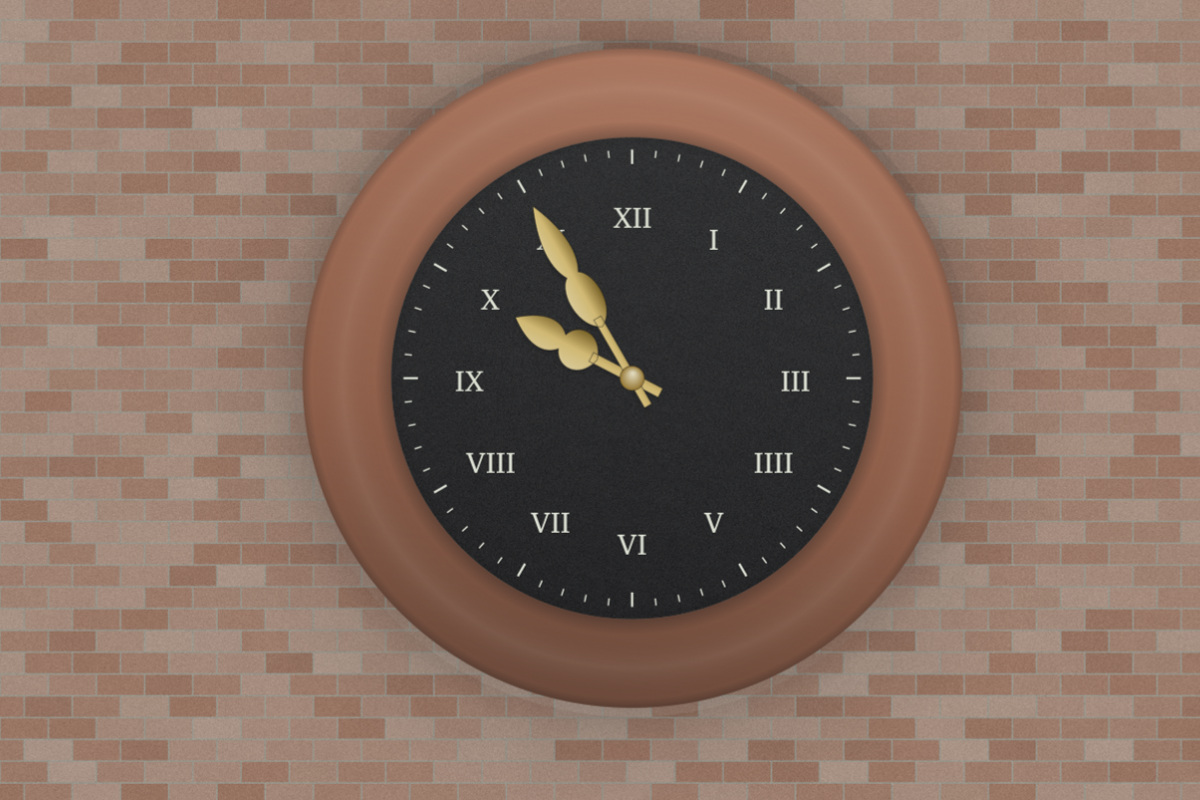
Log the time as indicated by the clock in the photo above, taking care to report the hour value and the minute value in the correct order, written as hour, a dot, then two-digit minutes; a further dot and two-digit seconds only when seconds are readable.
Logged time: 9.55
